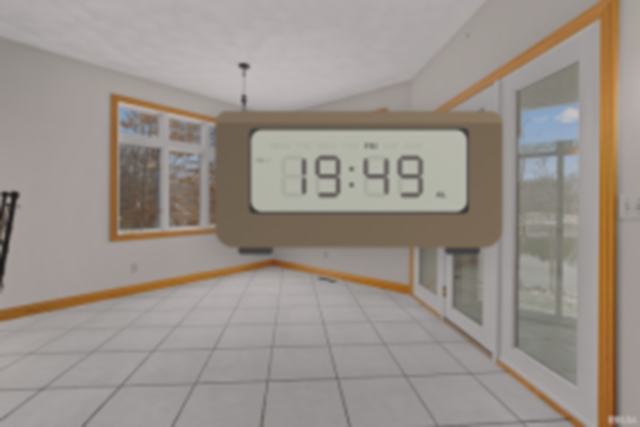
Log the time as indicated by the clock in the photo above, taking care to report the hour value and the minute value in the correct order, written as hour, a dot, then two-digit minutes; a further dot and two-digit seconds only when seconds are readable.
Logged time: 19.49
